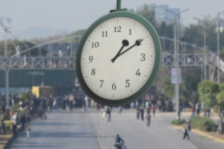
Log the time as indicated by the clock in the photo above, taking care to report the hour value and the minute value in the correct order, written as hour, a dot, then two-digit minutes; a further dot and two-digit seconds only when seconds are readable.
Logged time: 1.10
